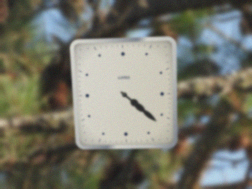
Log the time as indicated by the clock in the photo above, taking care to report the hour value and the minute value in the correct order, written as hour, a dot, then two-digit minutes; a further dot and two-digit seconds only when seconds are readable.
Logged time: 4.22
